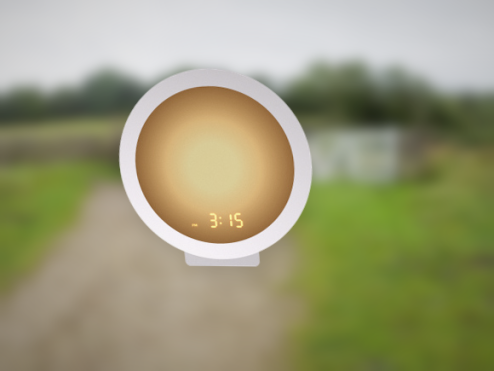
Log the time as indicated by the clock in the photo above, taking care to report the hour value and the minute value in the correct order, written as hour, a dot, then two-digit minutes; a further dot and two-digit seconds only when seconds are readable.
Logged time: 3.15
